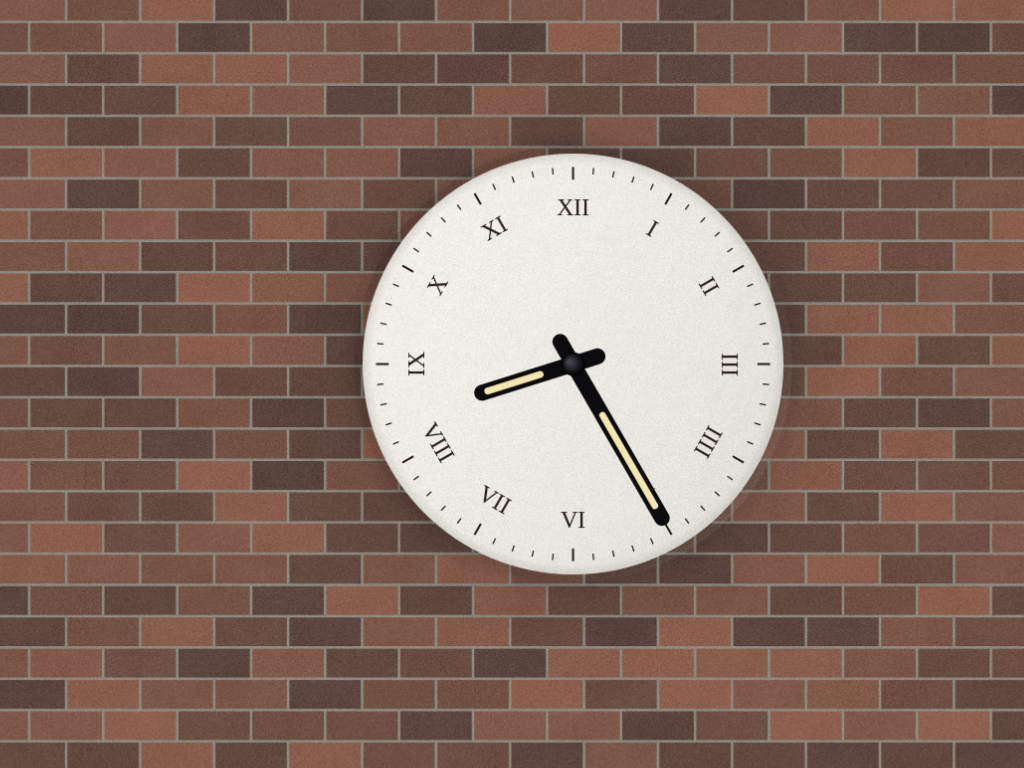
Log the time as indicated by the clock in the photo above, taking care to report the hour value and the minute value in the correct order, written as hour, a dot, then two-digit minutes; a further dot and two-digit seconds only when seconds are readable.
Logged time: 8.25
